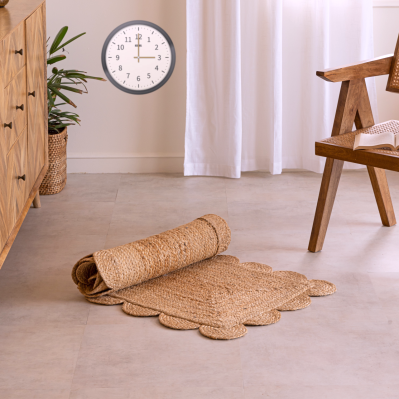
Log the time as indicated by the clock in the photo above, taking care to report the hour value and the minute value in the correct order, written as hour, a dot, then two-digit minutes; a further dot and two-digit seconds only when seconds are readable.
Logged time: 3.00
